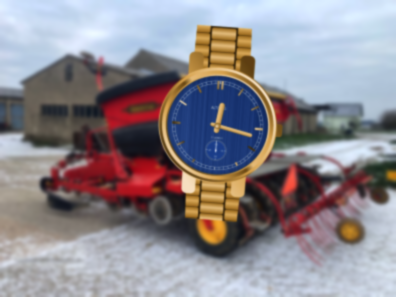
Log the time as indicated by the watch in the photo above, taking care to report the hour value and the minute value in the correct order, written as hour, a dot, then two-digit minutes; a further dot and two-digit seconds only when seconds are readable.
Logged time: 12.17
